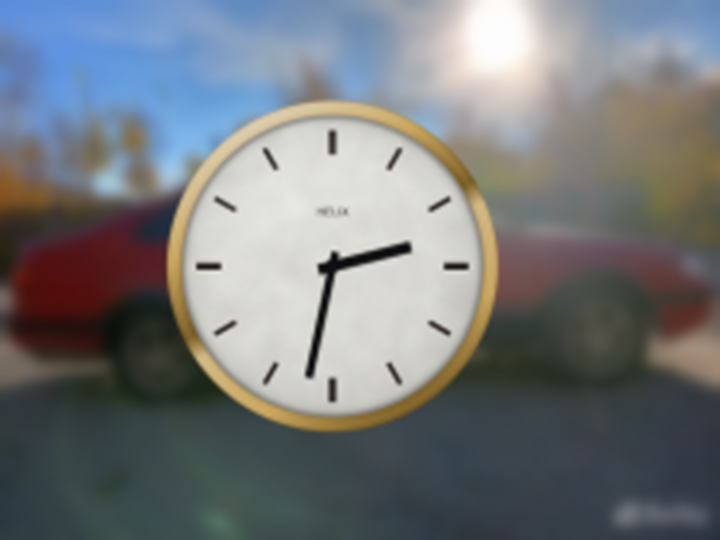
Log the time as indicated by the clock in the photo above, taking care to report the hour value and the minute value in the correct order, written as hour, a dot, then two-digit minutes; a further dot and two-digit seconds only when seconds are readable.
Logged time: 2.32
